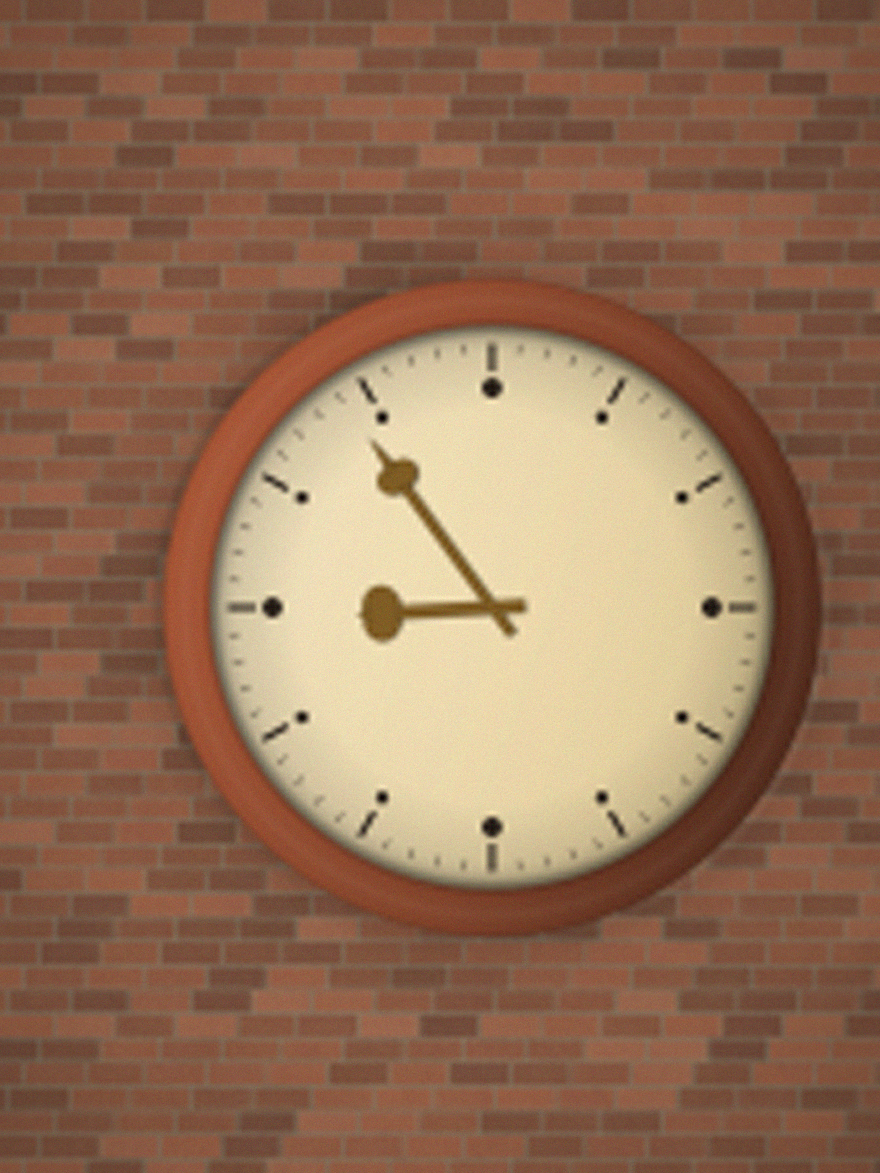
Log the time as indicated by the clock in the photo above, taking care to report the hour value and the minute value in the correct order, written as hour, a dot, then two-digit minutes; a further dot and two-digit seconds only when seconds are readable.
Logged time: 8.54
